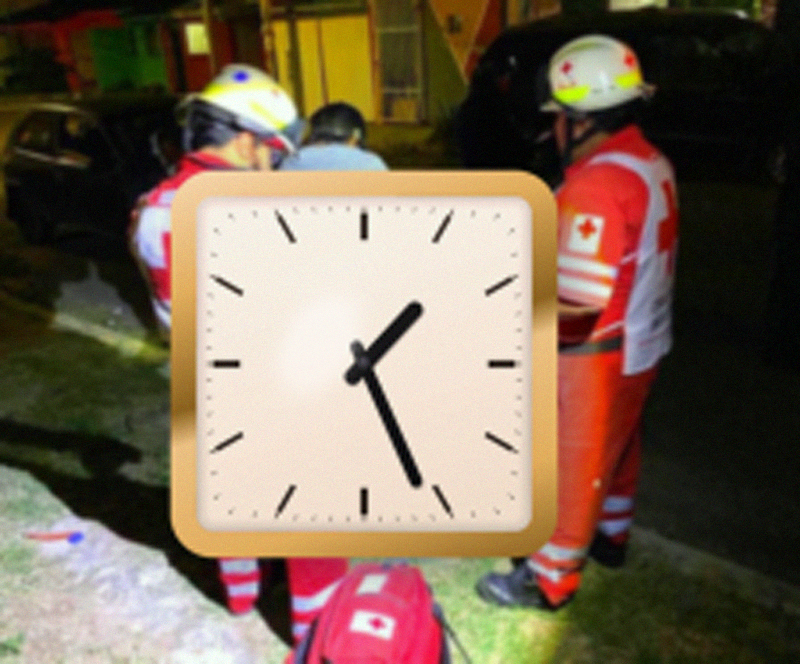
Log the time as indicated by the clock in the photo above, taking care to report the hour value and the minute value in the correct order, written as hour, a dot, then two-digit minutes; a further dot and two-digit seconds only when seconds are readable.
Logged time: 1.26
